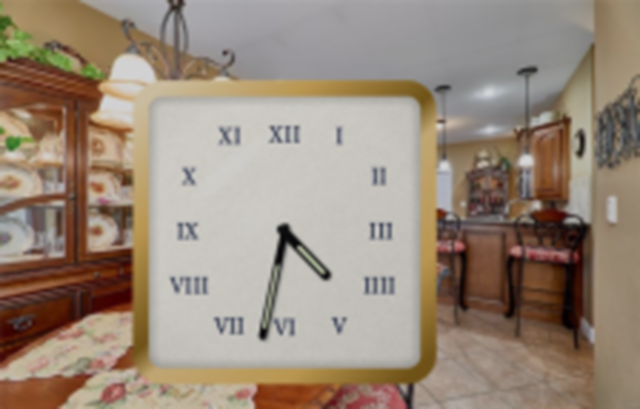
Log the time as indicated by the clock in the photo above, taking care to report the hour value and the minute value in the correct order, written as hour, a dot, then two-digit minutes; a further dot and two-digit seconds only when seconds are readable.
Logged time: 4.32
